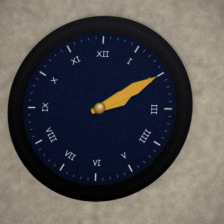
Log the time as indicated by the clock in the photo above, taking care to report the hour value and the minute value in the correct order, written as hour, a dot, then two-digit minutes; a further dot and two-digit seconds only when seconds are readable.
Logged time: 2.10
